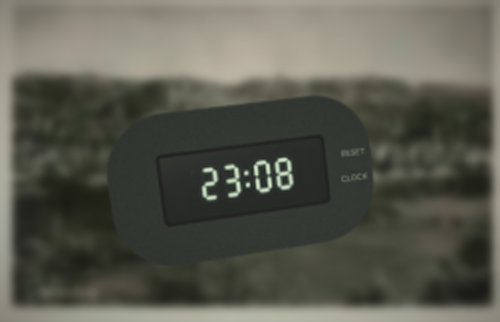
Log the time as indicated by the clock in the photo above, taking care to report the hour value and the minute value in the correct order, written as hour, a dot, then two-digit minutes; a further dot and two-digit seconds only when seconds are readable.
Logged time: 23.08
